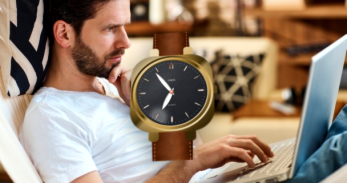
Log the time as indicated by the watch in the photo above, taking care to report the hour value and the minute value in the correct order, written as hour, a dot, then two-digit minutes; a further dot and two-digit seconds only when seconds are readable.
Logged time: 6.54
